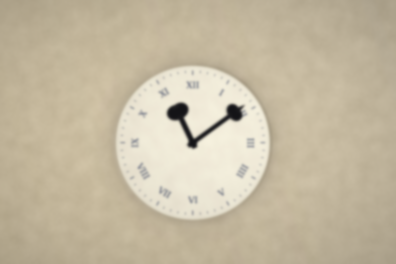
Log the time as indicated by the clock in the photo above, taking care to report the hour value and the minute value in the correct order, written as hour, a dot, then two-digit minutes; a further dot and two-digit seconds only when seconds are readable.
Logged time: 11.09
